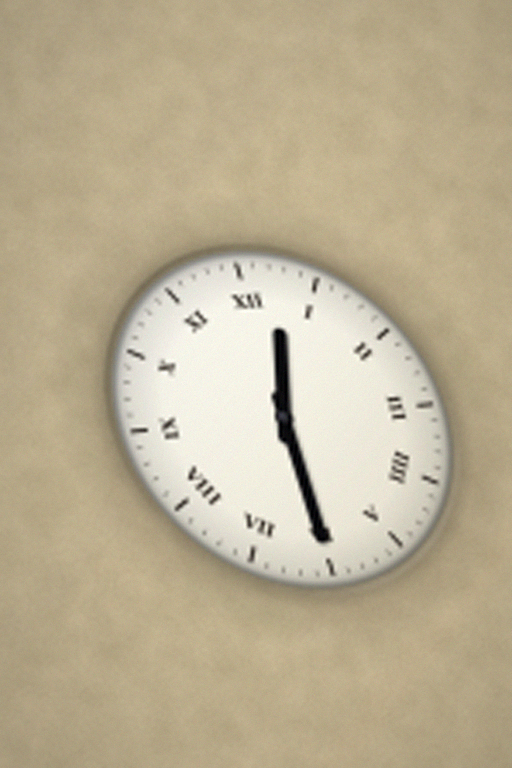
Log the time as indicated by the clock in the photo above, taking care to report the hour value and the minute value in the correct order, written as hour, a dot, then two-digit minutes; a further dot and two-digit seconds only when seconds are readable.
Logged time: 12.30
